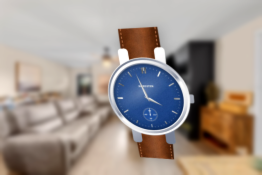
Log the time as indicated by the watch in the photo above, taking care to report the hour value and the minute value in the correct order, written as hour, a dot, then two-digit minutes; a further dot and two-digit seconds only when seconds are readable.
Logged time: 3.57
